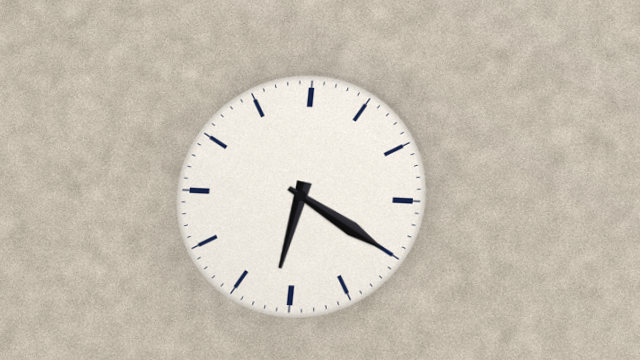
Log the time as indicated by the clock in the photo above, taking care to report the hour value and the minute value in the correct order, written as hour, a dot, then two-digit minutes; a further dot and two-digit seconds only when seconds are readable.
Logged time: 6.20
